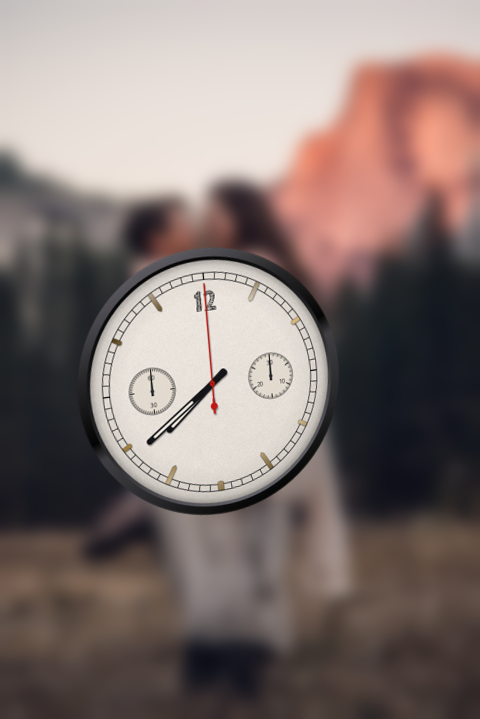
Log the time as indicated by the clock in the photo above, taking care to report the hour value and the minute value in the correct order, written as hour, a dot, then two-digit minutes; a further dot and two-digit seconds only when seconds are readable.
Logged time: 7.39
